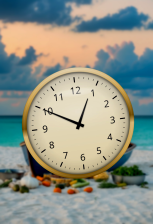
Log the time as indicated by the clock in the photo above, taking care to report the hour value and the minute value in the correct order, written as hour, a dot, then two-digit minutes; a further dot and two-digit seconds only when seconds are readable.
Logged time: 12.50
